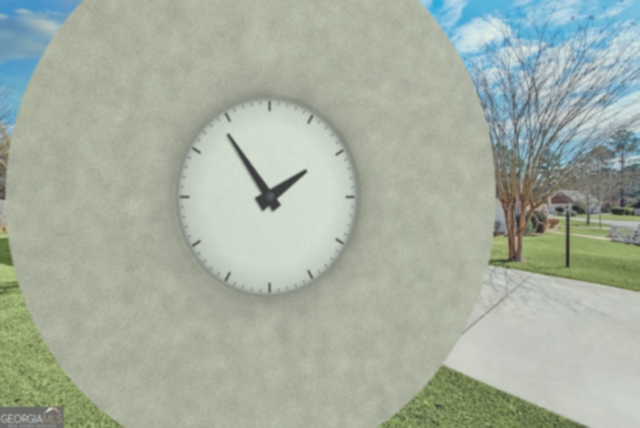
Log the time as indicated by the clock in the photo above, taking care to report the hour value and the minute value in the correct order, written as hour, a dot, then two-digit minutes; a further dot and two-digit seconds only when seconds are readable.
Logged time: 1.54
